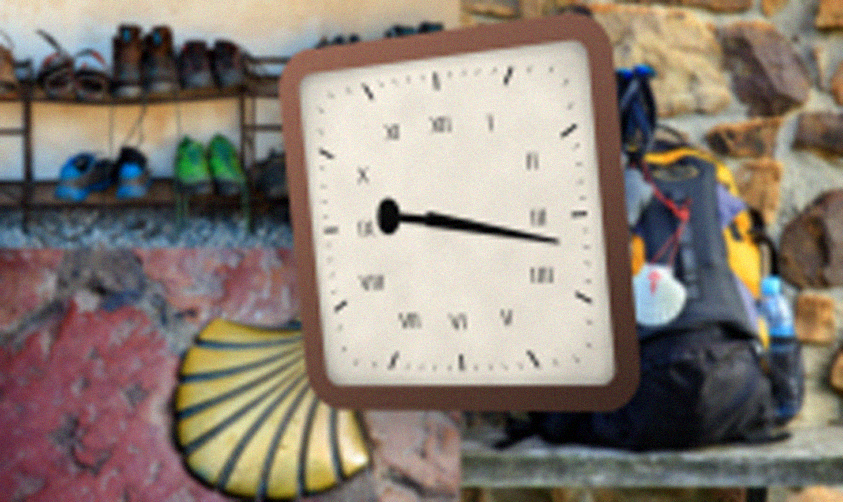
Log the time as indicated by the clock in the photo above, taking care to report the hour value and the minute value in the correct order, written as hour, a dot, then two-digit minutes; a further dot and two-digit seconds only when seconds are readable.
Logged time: 9.17
